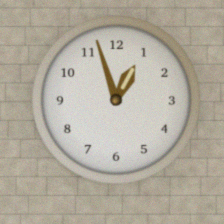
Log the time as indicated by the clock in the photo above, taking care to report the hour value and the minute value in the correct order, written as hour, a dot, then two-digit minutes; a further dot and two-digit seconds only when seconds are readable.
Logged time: 12.57
